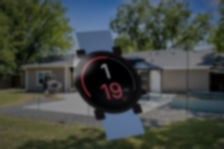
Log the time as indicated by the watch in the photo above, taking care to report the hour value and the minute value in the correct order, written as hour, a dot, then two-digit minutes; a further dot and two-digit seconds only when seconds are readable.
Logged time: 1.19
